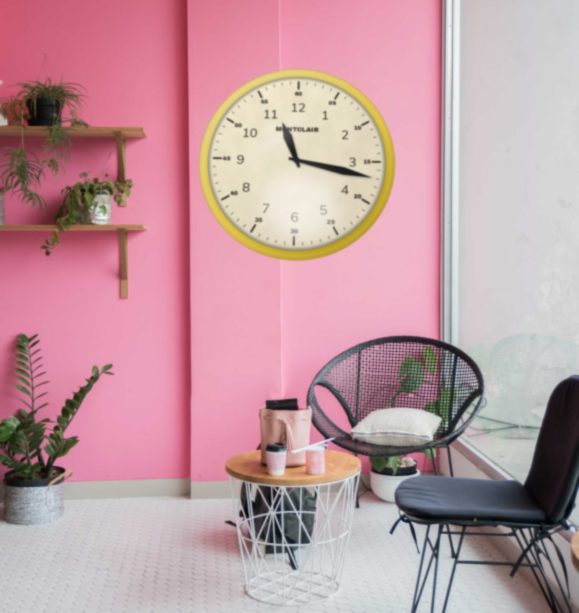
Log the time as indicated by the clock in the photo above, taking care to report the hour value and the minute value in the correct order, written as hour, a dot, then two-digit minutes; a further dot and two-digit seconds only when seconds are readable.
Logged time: 11.17
